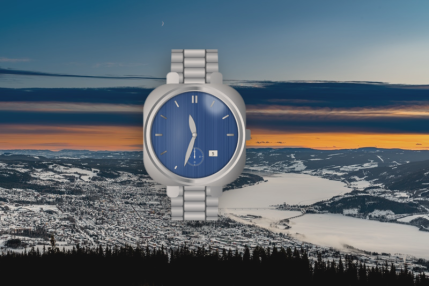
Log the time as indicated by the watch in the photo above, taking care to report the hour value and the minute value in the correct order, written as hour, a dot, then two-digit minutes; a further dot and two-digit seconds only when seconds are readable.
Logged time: 11.33
